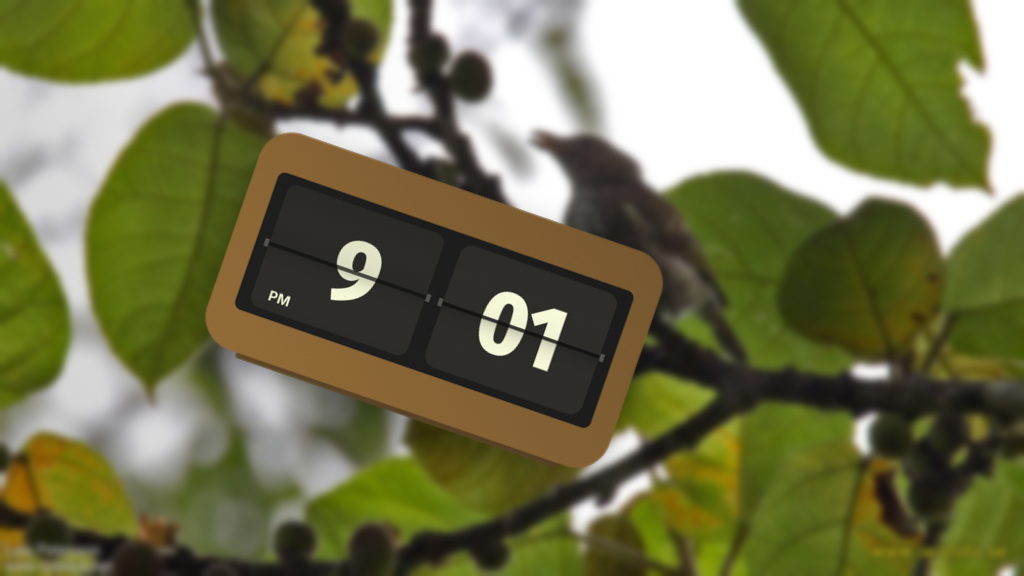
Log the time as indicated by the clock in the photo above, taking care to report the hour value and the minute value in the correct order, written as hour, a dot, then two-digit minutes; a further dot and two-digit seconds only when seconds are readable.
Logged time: 9.01
